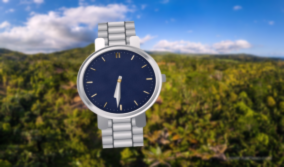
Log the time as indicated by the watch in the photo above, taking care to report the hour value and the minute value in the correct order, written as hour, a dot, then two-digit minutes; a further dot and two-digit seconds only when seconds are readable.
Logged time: 6.31
